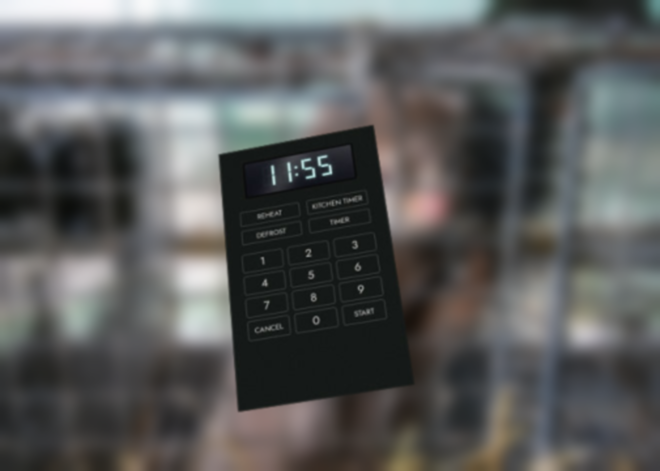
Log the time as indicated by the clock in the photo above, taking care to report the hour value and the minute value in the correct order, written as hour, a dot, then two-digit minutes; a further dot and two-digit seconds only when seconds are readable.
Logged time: 11.55
